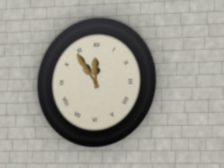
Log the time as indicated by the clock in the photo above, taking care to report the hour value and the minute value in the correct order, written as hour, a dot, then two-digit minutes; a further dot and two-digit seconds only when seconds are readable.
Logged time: 11.54
